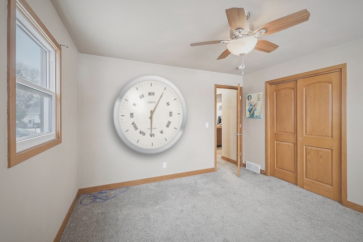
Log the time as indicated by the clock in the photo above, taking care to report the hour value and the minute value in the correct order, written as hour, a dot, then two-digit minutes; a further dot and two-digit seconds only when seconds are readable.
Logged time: 6.05
